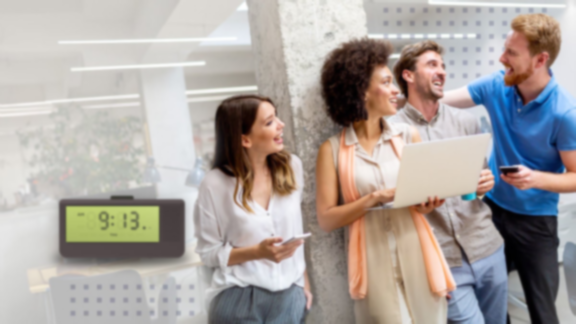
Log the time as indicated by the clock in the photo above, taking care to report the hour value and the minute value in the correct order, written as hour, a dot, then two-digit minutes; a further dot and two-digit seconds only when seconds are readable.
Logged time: 9.13
